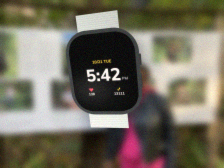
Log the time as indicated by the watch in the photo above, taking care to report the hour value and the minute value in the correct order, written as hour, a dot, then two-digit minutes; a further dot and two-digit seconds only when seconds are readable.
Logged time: 5.42
